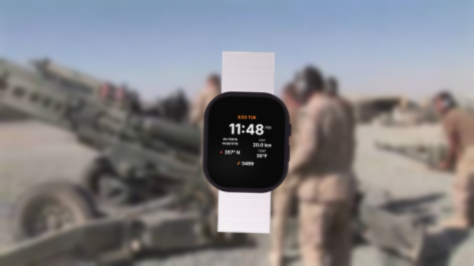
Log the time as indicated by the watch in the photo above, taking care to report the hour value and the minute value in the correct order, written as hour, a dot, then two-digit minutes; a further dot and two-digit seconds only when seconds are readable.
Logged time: 11.48
